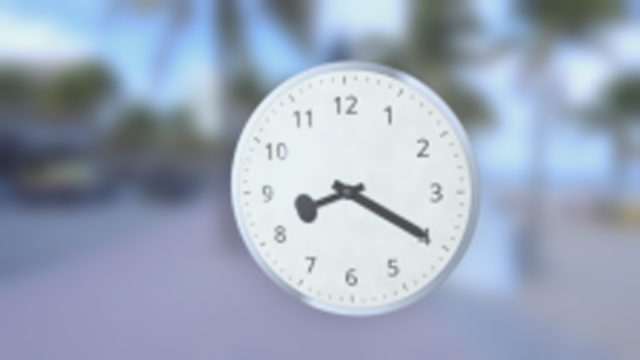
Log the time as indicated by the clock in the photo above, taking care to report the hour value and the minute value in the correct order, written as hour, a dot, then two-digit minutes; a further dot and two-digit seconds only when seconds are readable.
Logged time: 8.20
